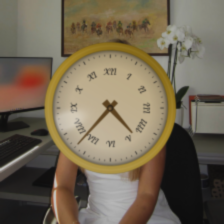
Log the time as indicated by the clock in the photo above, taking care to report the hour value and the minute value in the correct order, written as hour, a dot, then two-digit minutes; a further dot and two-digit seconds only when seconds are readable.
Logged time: 4.37
